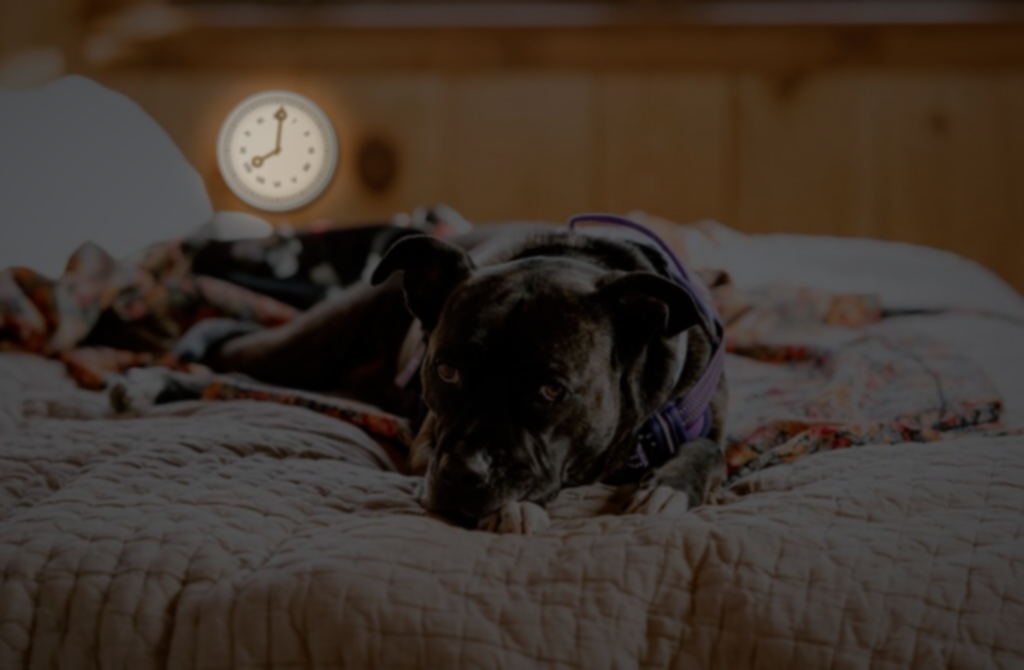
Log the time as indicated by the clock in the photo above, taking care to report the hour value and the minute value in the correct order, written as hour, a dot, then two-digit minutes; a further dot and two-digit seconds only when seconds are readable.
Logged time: 8.01
